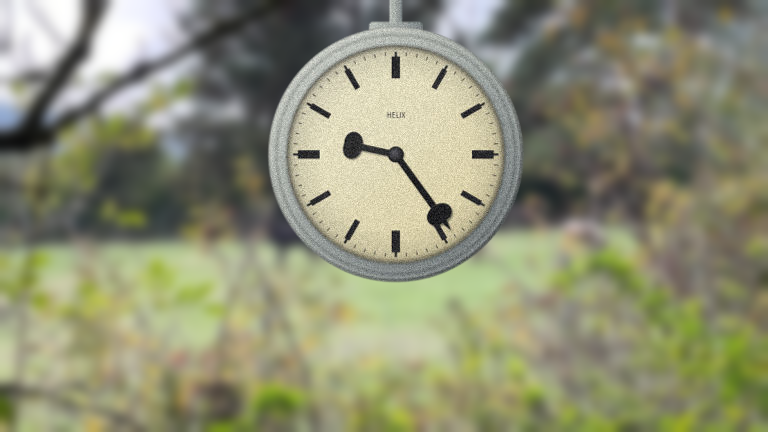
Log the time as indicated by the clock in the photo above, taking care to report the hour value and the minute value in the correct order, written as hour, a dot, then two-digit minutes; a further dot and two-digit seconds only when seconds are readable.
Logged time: 9.24
